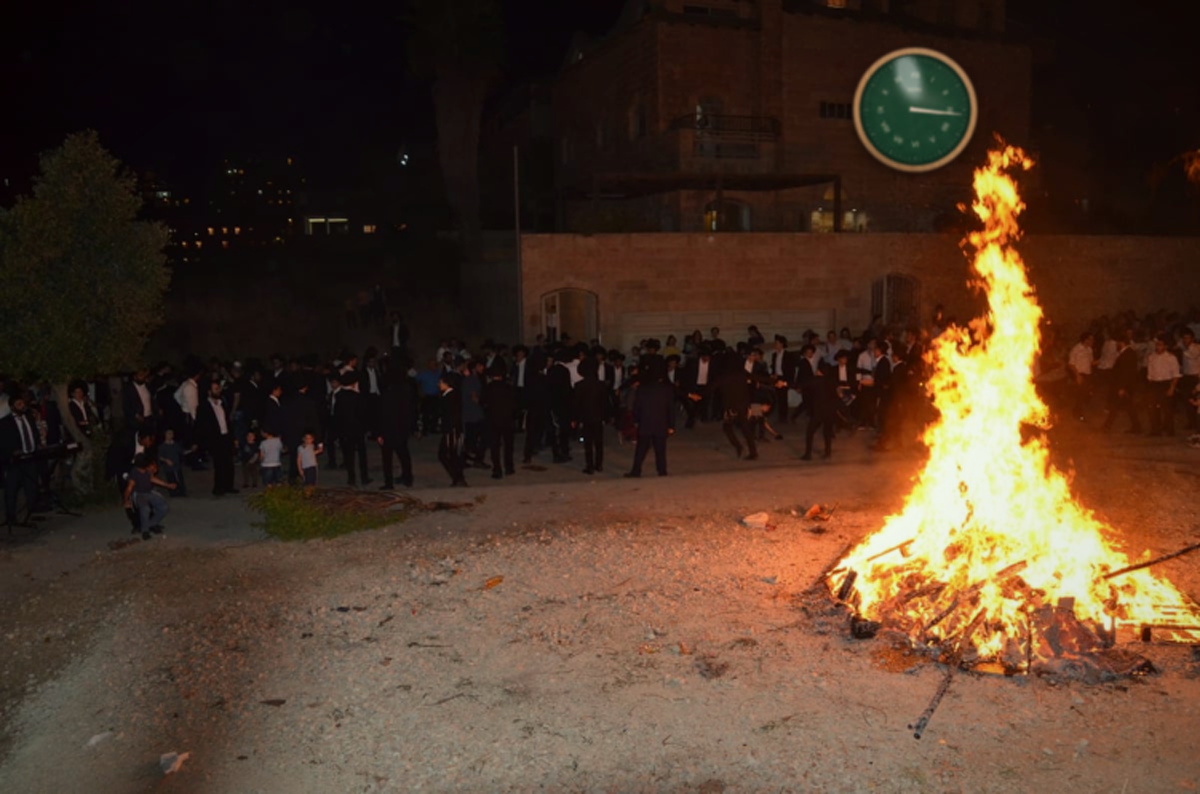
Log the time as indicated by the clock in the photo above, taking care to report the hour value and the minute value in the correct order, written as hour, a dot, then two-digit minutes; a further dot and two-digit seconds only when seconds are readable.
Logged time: 3.16
